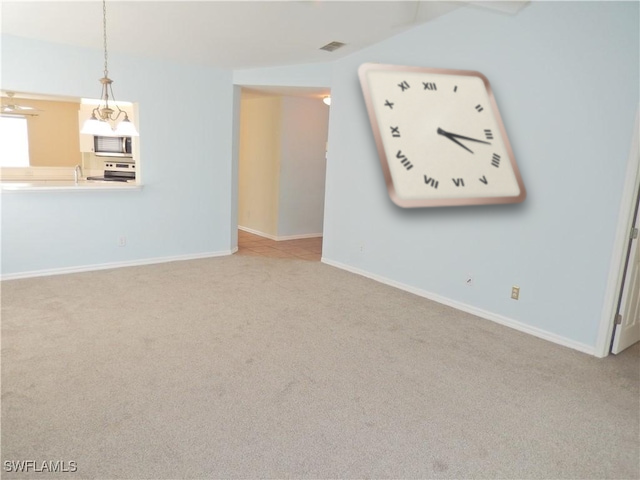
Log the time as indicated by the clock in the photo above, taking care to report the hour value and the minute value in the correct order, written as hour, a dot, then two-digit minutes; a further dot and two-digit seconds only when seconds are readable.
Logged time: 4.17
